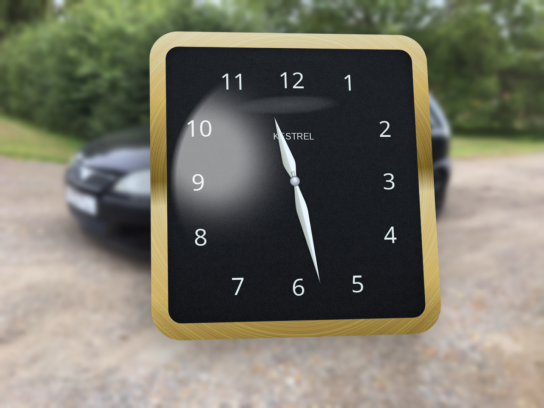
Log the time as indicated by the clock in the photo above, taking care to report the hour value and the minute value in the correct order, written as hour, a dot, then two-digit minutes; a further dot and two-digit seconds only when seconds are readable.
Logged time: 11.28
